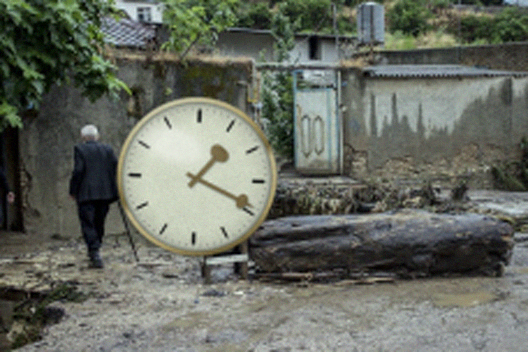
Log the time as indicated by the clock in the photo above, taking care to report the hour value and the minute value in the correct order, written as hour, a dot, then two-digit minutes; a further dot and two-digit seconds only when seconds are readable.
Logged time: 1.19
